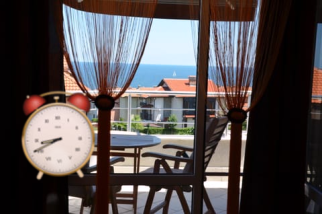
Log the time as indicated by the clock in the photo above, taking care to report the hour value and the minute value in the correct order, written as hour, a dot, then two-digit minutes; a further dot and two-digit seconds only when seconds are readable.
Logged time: 8.41
